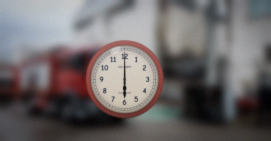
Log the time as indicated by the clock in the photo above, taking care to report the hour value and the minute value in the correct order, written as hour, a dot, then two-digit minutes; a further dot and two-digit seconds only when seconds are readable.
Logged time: 6.00
